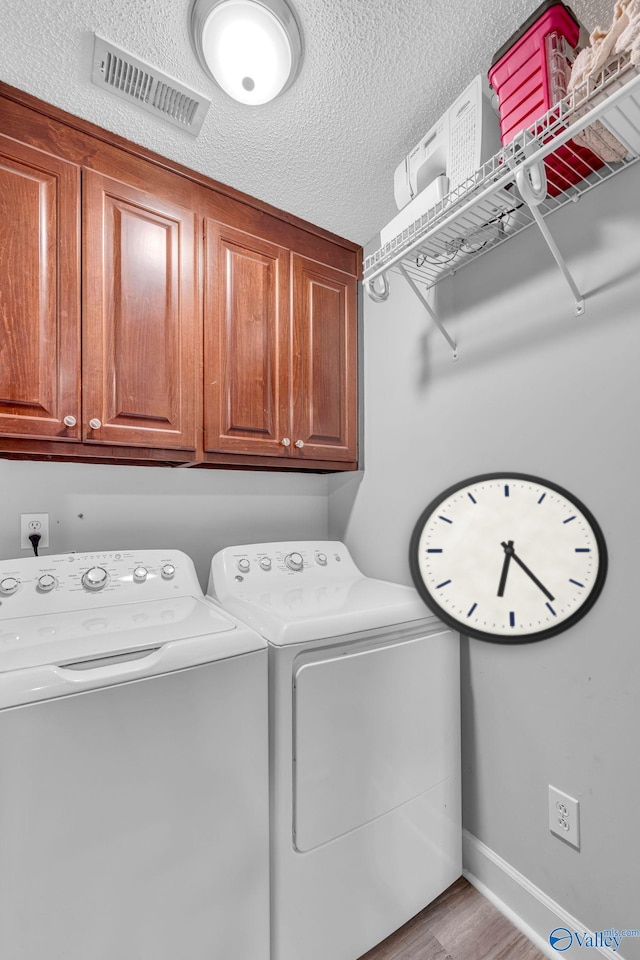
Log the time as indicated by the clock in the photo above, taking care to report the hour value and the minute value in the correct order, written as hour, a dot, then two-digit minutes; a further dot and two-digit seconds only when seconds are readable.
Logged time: 6.24
